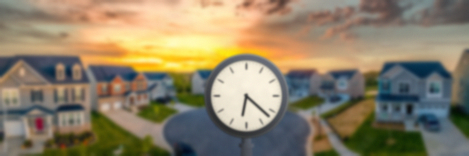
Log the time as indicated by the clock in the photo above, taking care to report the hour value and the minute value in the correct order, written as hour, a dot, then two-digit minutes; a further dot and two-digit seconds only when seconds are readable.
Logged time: 6.22
